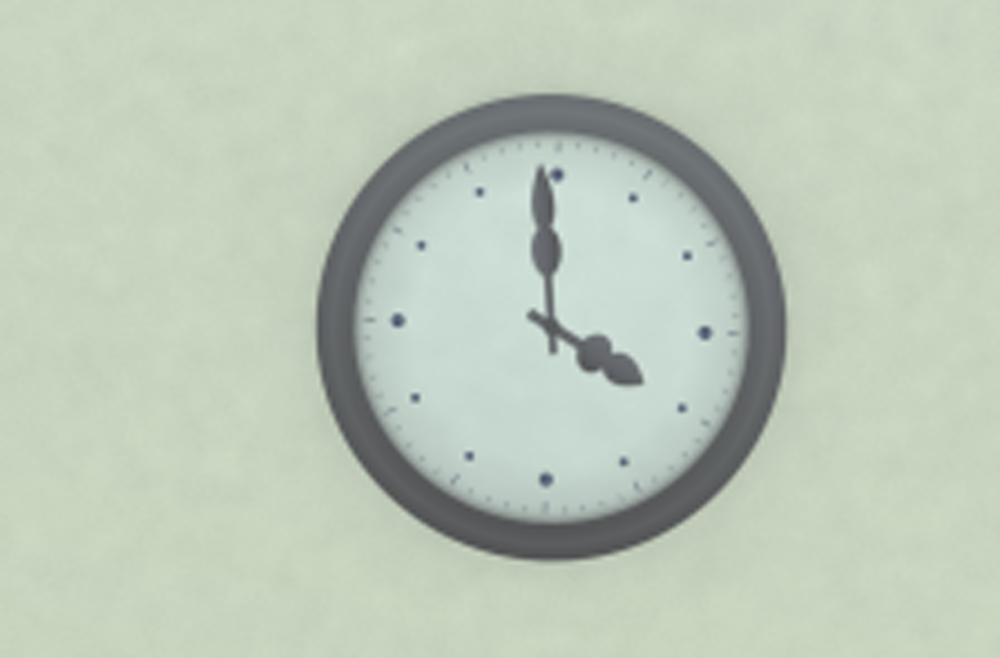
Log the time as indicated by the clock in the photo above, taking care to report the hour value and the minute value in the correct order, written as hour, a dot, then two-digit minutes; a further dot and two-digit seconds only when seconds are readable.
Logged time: 3.59
